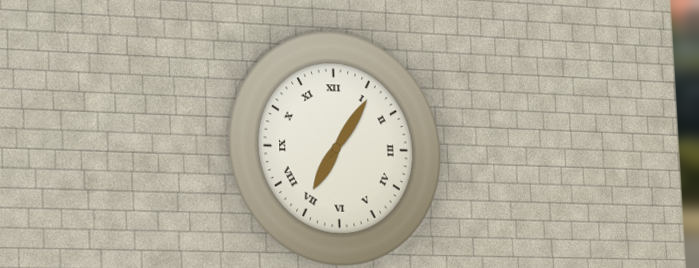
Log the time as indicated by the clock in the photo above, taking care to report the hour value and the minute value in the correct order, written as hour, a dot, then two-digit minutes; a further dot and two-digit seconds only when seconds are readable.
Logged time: 7.06
